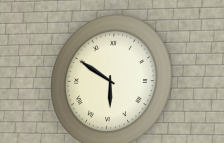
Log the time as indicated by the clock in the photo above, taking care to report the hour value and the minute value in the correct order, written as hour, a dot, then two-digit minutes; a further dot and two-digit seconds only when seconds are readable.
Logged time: 5.50
